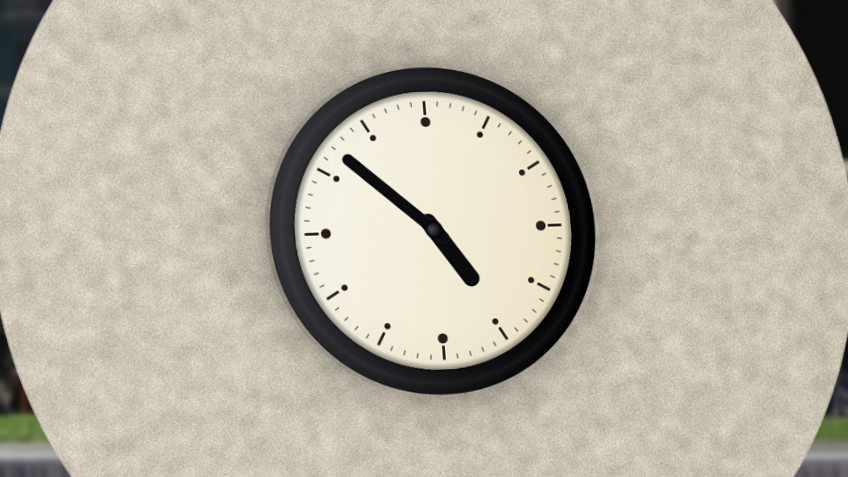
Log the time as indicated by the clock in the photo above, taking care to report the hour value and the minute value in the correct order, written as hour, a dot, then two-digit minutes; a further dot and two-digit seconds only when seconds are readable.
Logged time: 4.52
